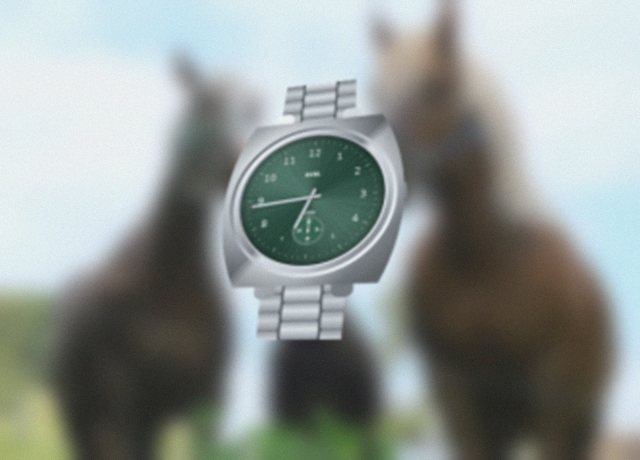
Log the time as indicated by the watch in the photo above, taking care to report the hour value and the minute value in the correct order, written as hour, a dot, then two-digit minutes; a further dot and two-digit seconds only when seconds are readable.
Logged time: 6.44
